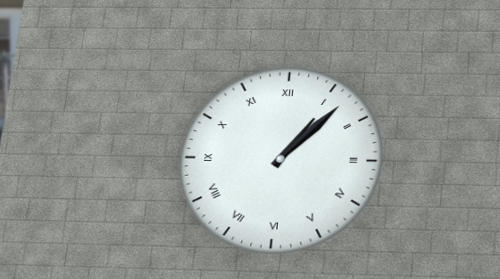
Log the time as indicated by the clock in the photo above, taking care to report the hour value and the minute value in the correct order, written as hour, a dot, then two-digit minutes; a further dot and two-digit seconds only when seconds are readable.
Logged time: 1.07
